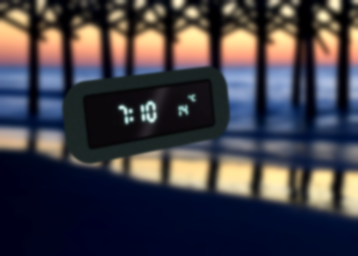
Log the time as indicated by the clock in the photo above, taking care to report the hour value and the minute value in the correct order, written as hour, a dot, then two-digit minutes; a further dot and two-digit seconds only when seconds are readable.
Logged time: 7.10
